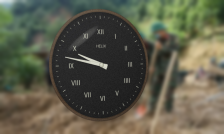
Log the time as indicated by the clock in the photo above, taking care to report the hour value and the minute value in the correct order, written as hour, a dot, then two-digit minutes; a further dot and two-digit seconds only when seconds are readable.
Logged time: 9.47
